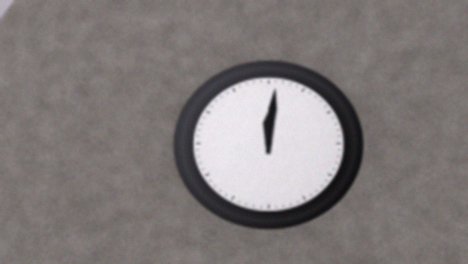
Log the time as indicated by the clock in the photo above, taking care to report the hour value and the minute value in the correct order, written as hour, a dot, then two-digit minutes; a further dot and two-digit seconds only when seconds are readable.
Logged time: 12.01
